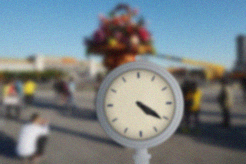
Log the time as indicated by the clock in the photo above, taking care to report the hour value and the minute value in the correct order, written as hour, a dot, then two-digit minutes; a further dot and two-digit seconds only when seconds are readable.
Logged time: 4.21
